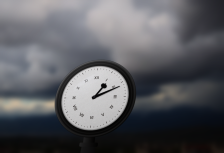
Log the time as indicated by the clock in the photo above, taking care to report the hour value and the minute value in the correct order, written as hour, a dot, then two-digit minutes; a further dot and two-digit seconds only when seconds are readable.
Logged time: 1.11
